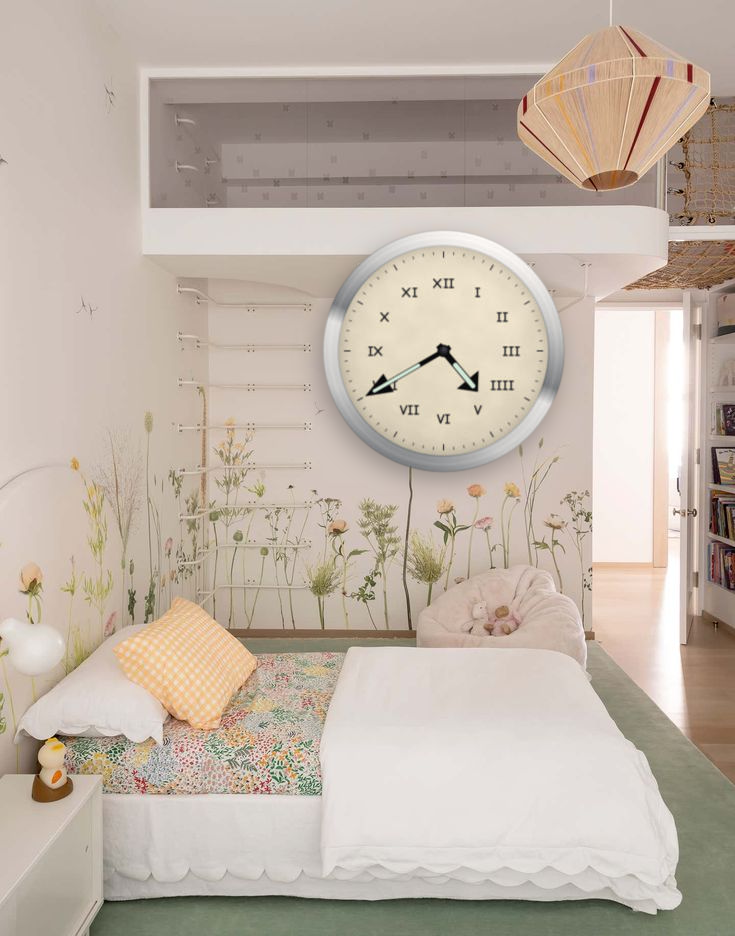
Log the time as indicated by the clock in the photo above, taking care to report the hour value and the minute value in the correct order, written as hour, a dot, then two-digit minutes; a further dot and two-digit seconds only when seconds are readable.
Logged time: 4.40
